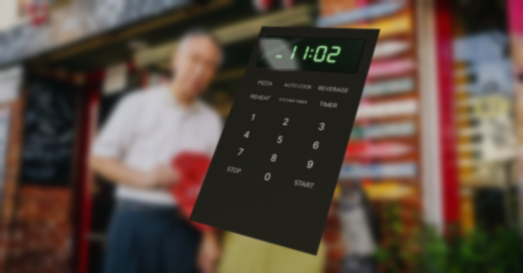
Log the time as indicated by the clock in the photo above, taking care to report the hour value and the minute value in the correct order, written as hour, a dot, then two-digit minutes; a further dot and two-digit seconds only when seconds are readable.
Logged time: 11.02
